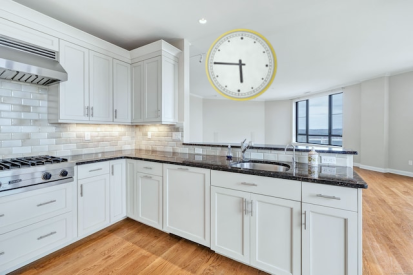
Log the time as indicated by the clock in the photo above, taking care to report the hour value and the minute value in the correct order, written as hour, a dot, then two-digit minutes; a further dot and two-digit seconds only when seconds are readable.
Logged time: 5.45
